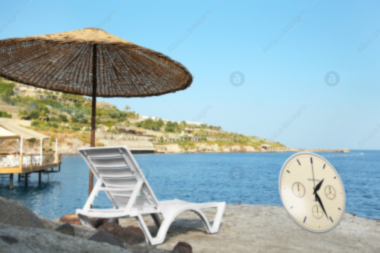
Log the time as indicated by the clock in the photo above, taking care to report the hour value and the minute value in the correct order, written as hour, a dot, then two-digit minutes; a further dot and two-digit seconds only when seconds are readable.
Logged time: 1.26
